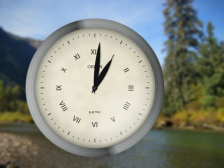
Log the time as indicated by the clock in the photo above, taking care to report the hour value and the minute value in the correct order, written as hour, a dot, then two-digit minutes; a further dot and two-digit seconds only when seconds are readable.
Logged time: 1.01
